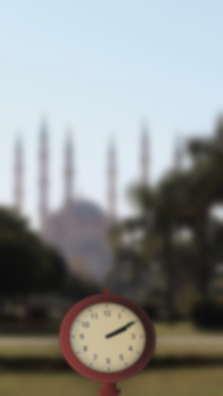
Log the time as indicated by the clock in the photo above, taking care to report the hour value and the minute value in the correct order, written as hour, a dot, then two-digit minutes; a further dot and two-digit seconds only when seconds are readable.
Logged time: 2.10
